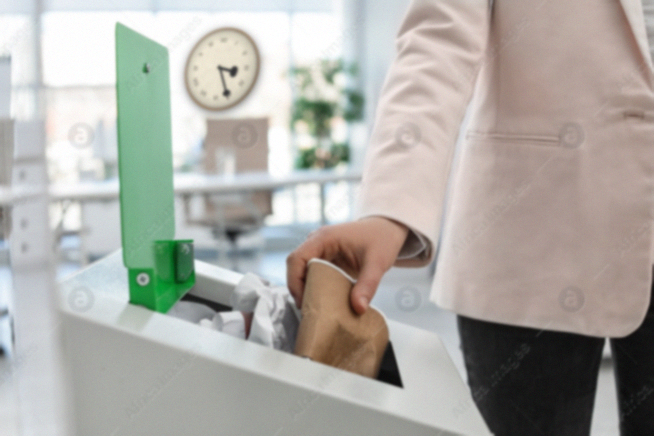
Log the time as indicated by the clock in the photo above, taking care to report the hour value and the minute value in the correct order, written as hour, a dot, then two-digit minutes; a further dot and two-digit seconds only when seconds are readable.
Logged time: 3.26
